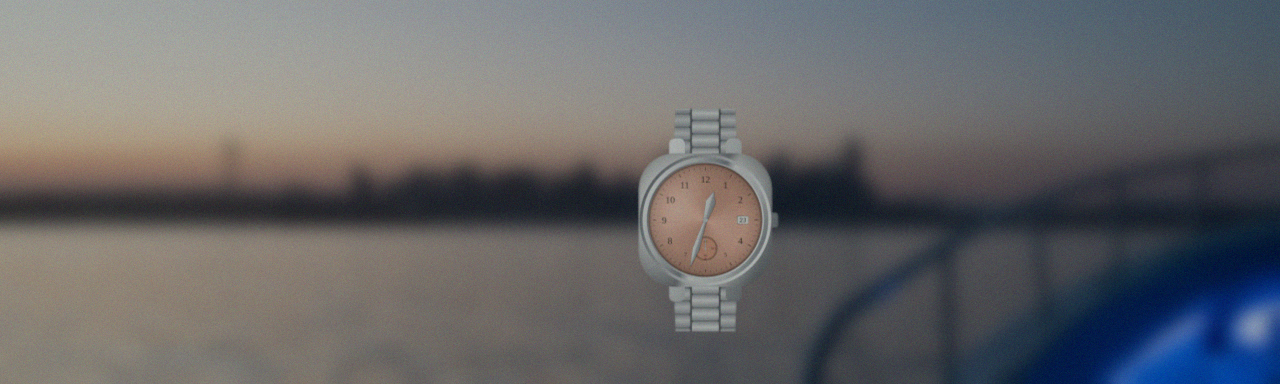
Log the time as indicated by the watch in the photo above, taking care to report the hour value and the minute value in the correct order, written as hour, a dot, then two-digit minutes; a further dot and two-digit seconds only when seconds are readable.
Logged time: 12.33
